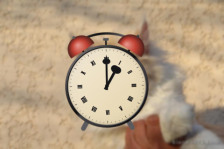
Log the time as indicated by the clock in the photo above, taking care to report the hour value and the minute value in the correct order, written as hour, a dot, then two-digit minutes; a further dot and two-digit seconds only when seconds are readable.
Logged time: 1.00
